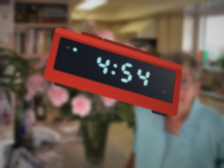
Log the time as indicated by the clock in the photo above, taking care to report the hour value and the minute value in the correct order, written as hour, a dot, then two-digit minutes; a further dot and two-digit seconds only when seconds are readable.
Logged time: 4.54
